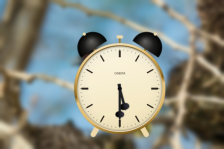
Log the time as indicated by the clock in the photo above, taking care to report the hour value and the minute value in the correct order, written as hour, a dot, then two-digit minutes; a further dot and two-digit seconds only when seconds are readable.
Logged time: 5.30
